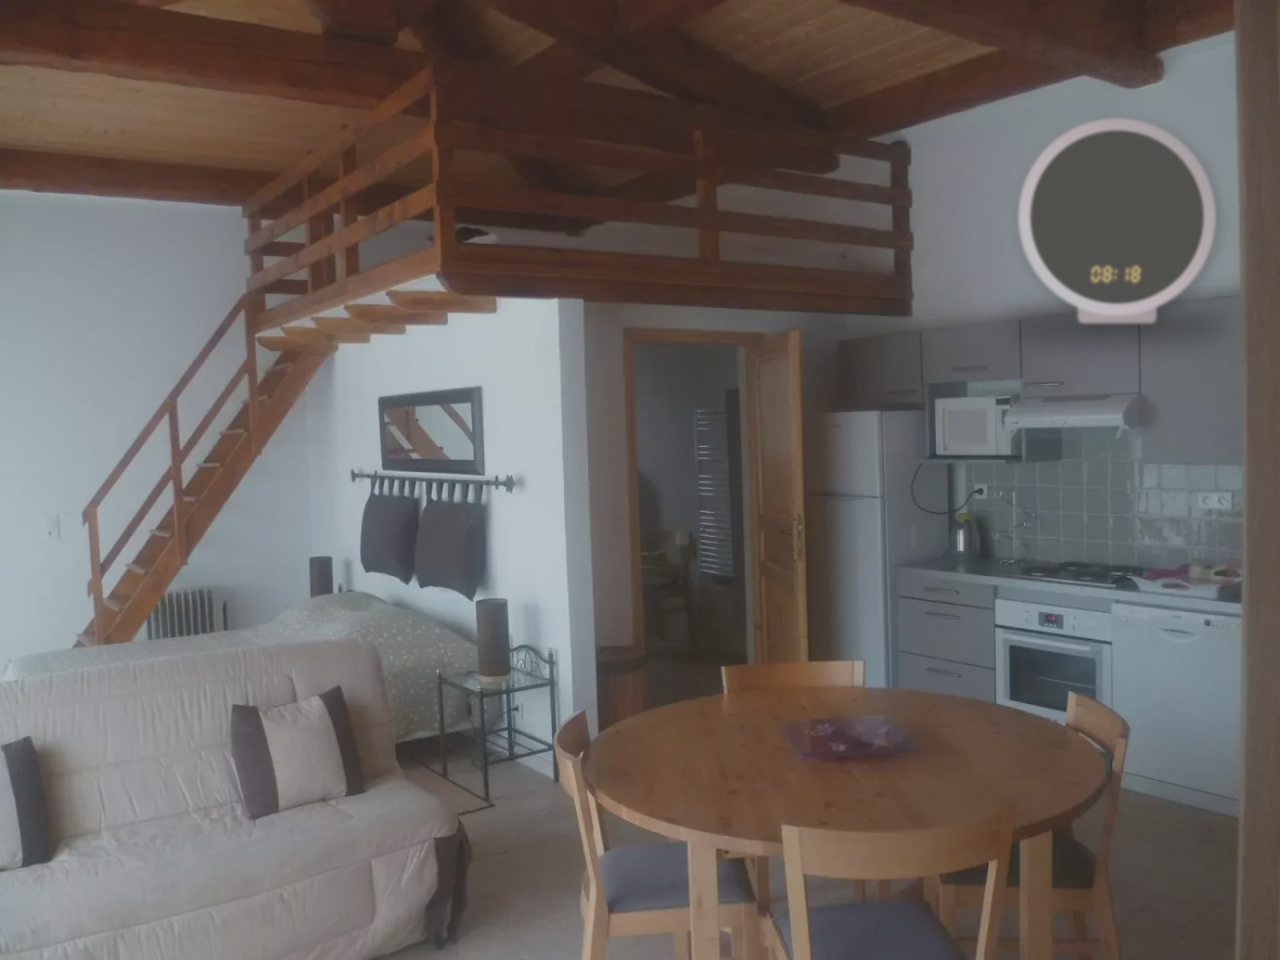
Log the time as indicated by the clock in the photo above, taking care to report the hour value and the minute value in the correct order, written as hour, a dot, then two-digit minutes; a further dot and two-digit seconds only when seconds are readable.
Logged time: 8.18
